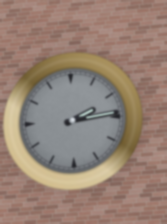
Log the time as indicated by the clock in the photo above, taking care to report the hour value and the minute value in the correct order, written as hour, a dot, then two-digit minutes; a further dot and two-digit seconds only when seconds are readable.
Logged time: 2.14
